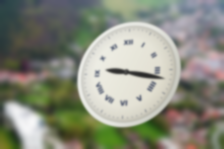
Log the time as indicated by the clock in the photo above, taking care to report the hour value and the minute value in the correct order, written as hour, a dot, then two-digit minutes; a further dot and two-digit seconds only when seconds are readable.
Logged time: 9.17
